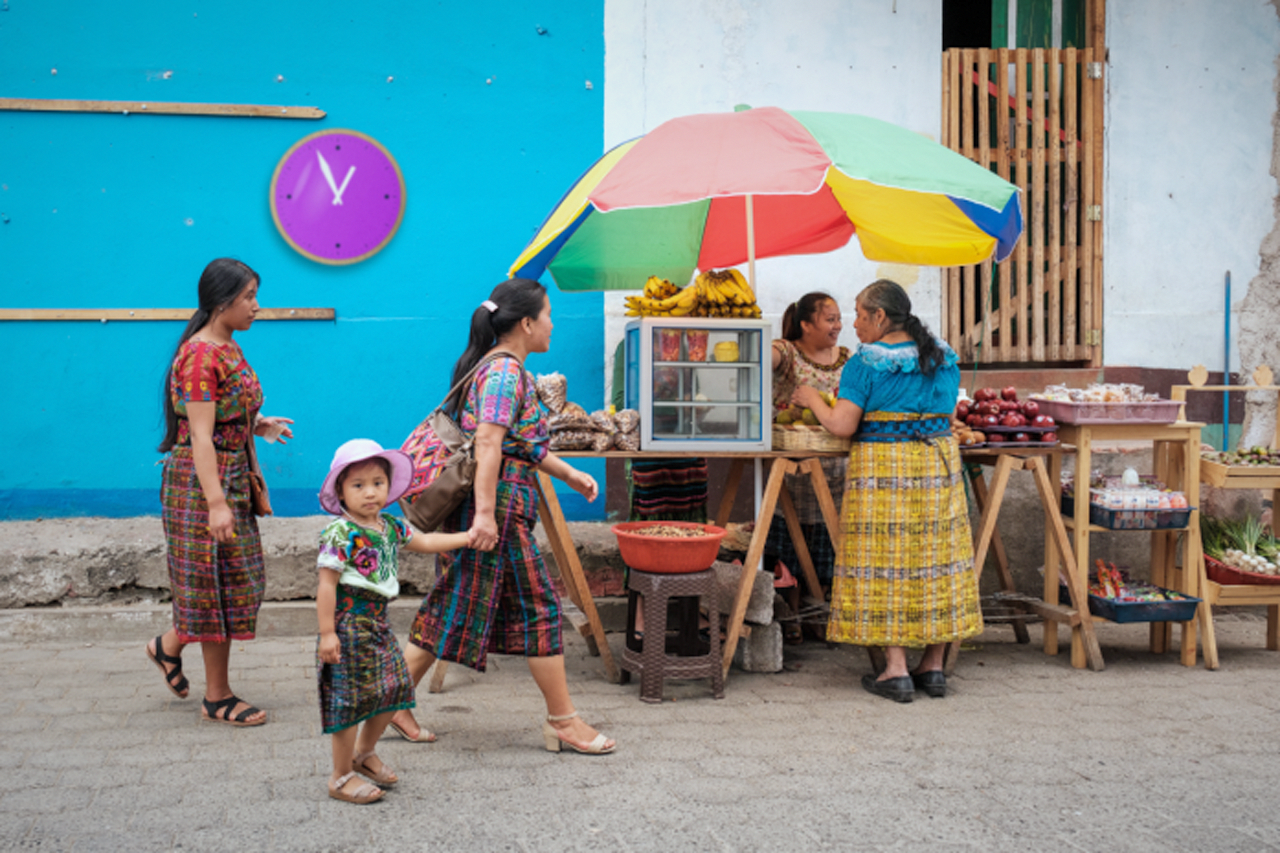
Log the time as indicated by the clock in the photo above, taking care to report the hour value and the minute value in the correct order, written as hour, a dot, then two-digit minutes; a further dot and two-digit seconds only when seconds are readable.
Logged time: 12.56
